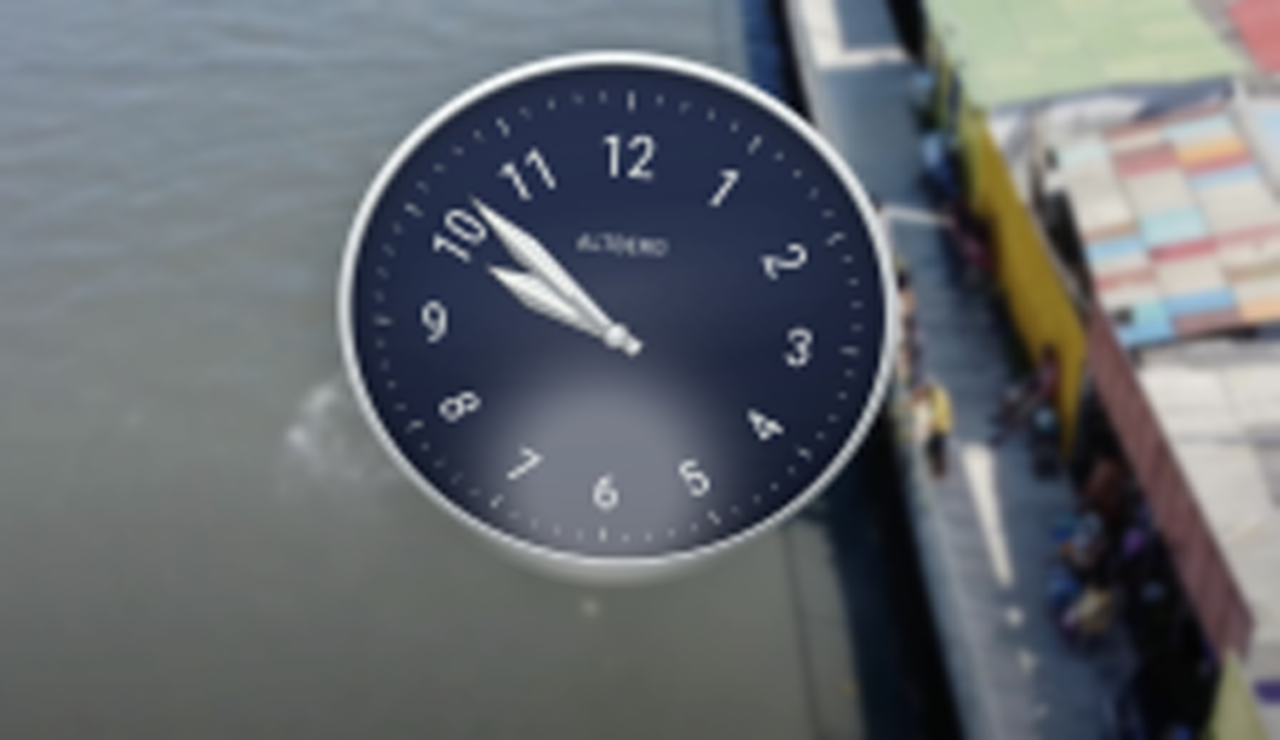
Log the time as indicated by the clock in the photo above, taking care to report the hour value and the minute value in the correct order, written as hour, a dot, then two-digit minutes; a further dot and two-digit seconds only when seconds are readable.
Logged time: 9.52
